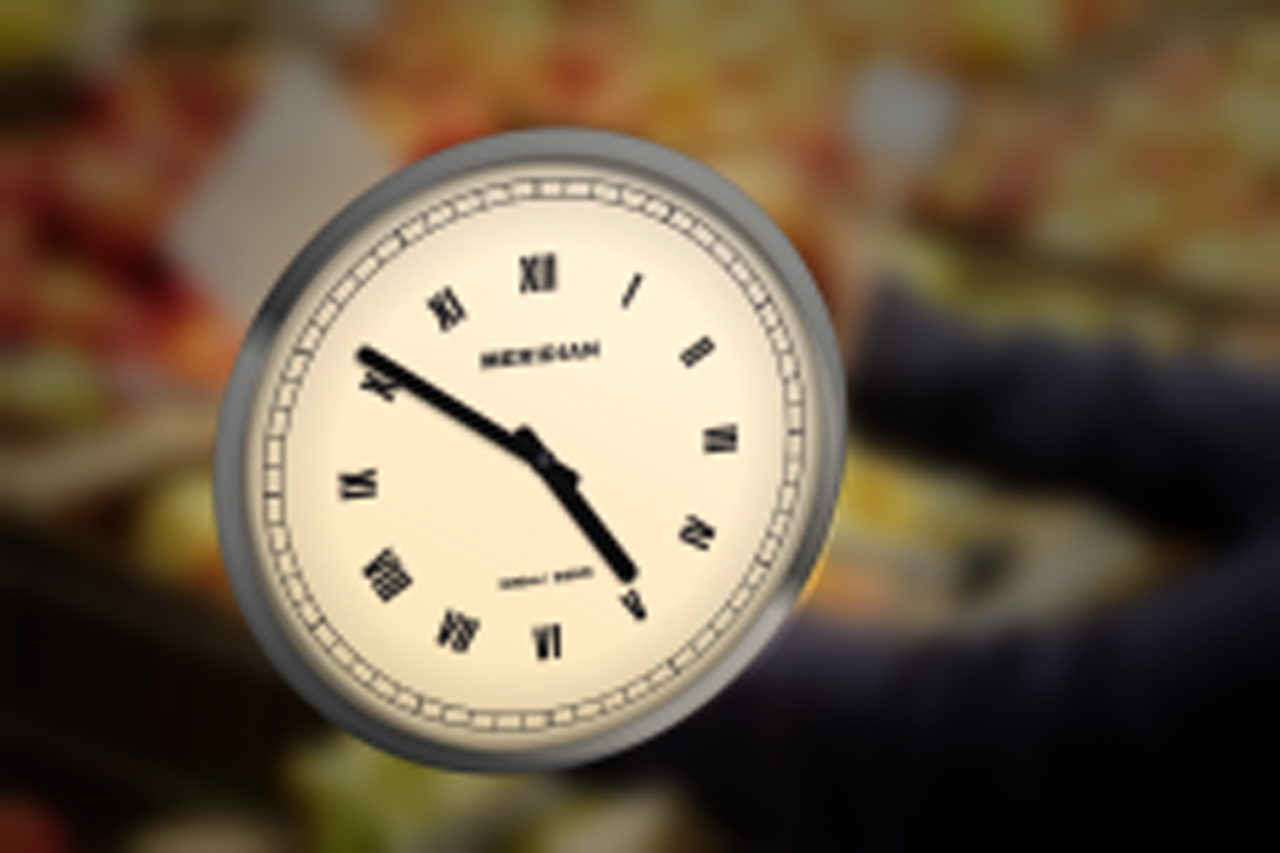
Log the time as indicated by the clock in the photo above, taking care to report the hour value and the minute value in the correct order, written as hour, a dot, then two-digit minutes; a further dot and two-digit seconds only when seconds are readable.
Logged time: 4.51
